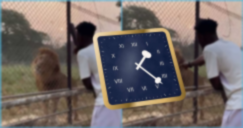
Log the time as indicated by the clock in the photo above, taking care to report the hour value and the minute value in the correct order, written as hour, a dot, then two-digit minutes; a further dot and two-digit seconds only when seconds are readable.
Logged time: 1.23
